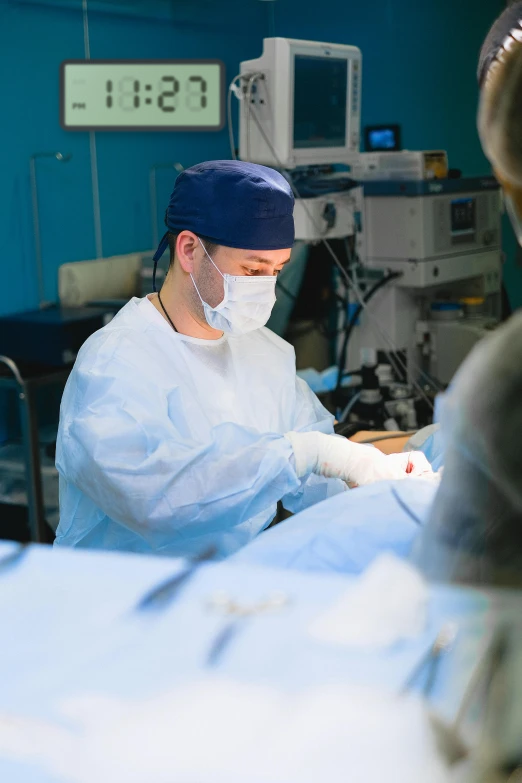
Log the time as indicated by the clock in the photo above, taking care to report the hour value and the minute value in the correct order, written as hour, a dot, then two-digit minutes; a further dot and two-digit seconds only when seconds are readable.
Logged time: 11.27
